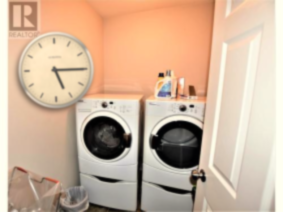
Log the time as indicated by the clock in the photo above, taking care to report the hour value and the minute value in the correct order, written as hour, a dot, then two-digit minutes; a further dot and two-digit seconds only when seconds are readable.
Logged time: 5.15
